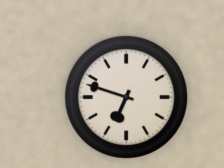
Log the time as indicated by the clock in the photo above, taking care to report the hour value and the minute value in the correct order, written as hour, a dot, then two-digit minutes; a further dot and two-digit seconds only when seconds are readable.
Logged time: 6.48
